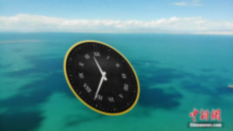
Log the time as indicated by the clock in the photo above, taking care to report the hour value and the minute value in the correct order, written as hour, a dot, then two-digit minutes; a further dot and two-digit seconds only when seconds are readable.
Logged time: 11.36
